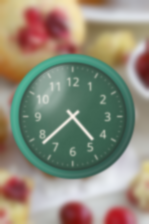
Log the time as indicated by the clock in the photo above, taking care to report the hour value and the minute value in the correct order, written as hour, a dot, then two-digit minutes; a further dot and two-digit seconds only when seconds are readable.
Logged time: 4.38
